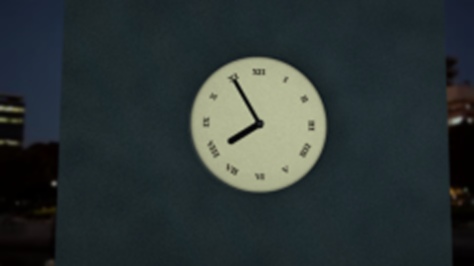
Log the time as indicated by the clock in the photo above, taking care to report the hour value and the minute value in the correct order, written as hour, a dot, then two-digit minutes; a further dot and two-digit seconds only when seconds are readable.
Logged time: 7.55
